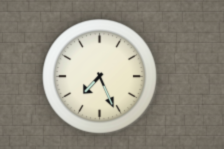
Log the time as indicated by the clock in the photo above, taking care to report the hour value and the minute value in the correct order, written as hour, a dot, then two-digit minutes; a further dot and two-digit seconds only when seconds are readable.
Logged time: 7.26
